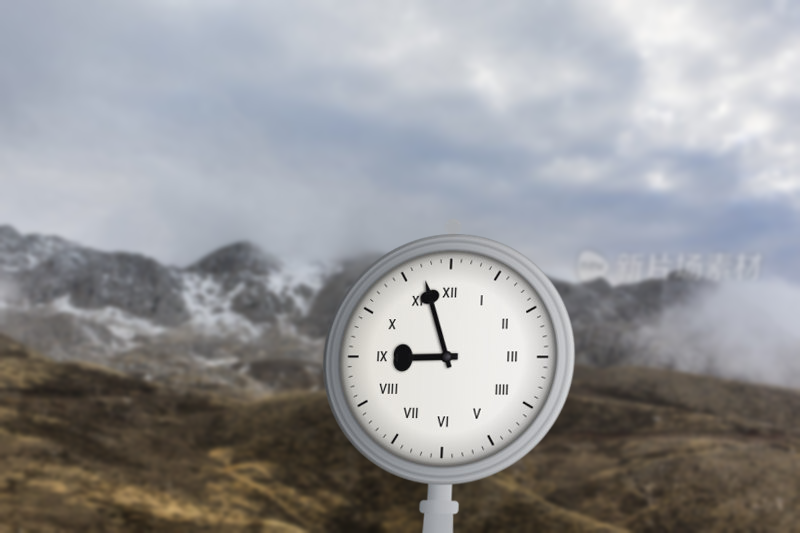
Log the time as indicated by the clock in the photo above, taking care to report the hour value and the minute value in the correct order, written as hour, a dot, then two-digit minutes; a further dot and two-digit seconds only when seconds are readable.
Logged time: 8.57
